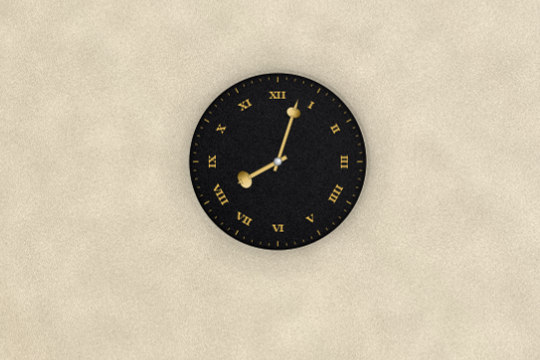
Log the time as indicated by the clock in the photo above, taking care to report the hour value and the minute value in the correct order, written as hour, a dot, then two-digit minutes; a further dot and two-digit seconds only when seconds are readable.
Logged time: 8.03
